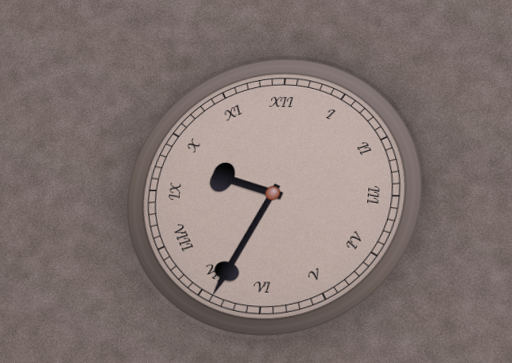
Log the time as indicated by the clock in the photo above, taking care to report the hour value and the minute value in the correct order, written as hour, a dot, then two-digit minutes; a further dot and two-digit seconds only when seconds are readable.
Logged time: 9.34
